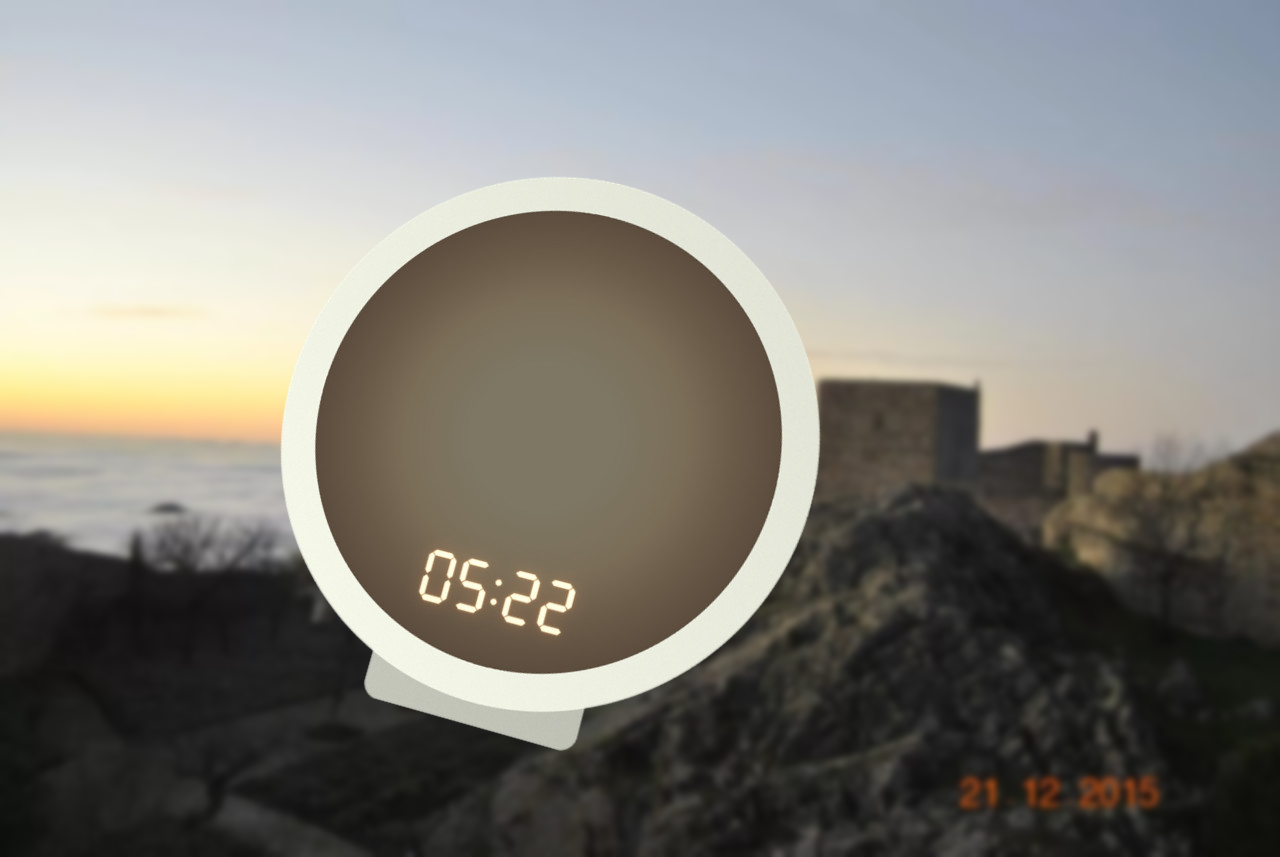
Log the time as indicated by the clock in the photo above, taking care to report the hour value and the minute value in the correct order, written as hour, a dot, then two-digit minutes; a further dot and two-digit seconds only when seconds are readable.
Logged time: 5.22
